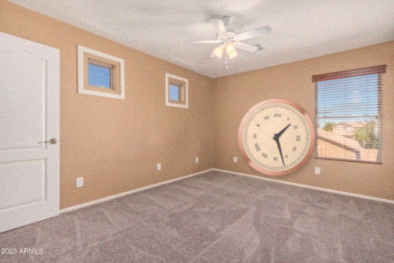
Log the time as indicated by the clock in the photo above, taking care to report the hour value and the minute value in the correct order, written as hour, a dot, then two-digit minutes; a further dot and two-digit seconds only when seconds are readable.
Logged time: 1.27
